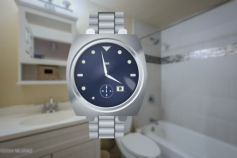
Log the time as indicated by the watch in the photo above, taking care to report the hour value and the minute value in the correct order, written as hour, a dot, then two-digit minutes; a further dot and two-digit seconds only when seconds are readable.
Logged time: 3.58
